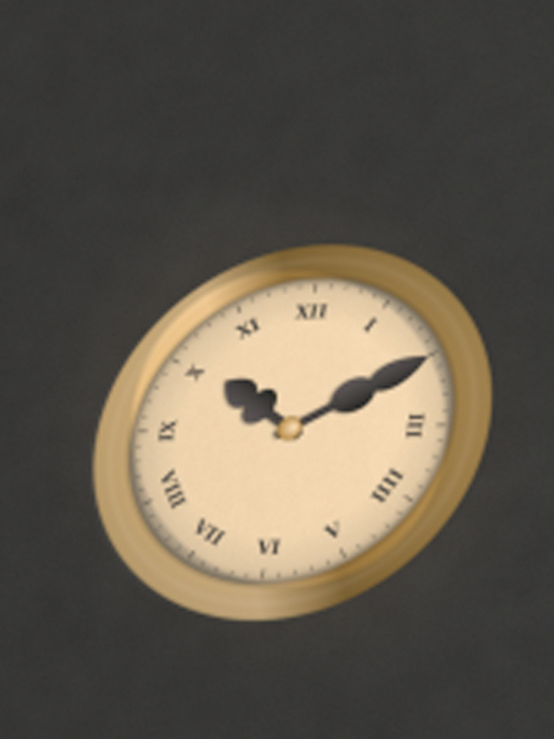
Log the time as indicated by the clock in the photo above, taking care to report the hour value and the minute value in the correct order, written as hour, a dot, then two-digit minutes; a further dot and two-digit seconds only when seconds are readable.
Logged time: 10.10
